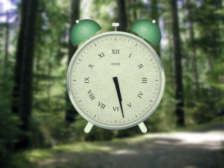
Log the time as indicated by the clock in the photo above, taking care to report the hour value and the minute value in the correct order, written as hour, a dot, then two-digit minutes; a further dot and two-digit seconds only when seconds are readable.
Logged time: 5.28
